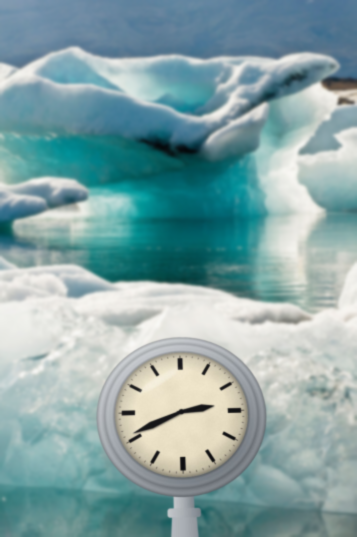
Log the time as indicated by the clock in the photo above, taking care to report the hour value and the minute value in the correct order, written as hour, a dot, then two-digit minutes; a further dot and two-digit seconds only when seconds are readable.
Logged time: 2.41
